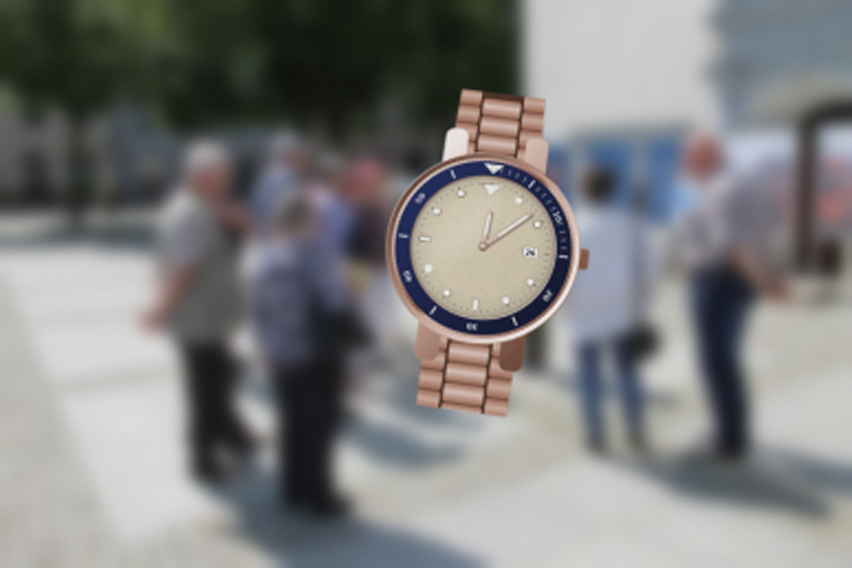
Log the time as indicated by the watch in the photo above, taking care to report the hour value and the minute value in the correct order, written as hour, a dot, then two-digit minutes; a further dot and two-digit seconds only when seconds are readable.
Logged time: 12.08
